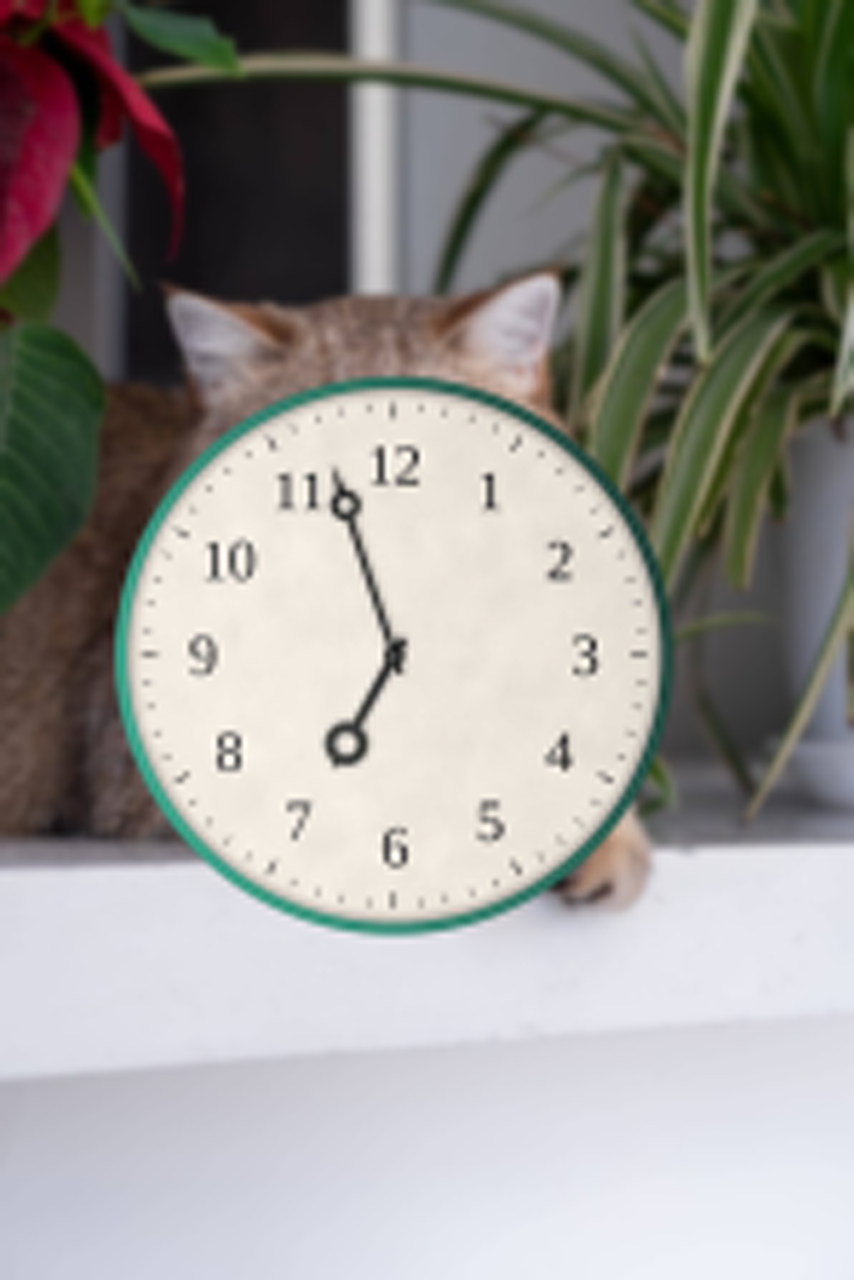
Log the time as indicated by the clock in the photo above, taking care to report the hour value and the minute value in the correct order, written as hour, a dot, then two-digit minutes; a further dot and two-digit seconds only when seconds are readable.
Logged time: 6.57
